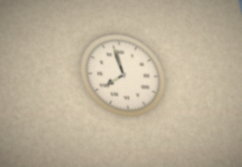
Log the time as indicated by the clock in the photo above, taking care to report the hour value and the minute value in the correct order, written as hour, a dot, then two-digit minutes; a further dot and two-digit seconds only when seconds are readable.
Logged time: 7.58
